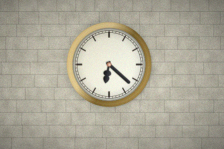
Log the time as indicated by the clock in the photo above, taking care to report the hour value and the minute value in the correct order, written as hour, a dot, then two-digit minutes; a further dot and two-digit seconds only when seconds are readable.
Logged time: 6.22
